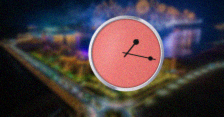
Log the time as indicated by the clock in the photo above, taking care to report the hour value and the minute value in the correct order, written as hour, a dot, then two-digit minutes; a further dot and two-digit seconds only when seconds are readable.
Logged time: 1.17
